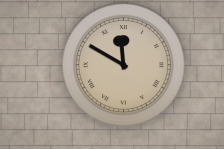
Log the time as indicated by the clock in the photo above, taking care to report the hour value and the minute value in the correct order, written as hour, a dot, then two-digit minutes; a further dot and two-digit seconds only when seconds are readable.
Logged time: 11.50
